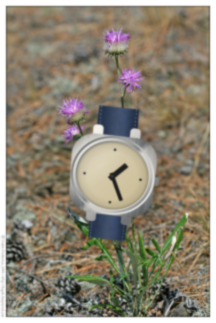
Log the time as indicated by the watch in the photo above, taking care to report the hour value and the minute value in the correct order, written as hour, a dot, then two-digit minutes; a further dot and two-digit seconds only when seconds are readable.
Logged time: 1.26
